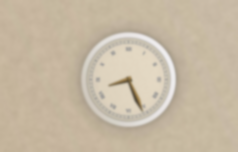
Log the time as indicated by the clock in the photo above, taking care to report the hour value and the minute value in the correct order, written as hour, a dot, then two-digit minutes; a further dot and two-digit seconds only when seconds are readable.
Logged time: 8.26
